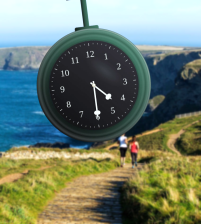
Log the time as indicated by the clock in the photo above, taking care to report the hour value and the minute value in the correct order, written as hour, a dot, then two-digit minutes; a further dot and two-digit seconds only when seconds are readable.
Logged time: 4.30
